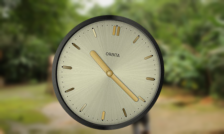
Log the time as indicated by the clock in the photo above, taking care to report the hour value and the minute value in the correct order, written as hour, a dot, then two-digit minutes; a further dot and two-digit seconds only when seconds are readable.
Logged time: 10.21
